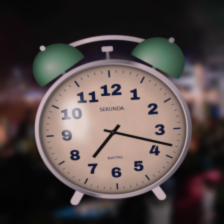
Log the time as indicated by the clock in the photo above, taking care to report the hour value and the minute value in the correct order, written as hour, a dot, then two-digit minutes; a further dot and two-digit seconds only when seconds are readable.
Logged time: 7.18
